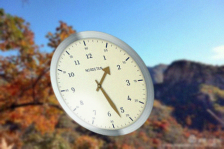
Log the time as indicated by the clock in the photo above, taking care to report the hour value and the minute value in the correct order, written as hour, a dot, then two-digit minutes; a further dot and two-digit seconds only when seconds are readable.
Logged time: 1.27
